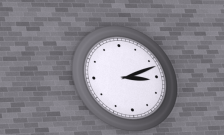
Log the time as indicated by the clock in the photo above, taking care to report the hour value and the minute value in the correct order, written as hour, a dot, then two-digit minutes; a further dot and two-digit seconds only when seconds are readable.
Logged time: 3.12
